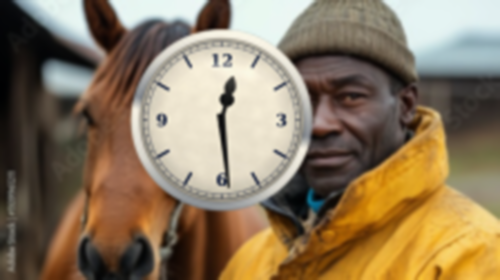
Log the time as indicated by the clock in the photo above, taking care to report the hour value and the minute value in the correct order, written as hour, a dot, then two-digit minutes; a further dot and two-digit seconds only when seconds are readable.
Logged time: 12.29
